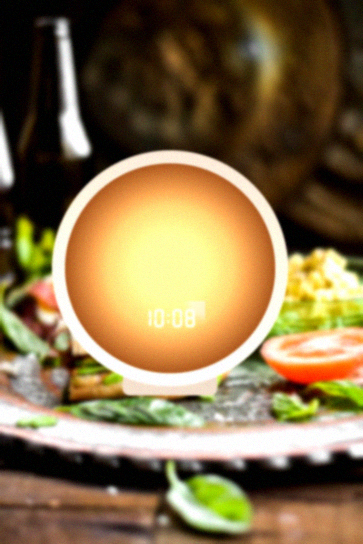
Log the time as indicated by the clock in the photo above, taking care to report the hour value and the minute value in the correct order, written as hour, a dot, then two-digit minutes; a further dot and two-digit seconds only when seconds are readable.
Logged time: 10.08
